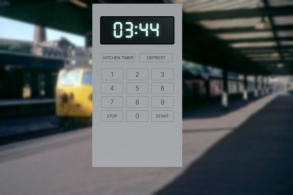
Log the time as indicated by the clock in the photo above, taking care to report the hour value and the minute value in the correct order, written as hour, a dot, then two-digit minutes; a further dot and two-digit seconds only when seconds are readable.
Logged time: 3.44
